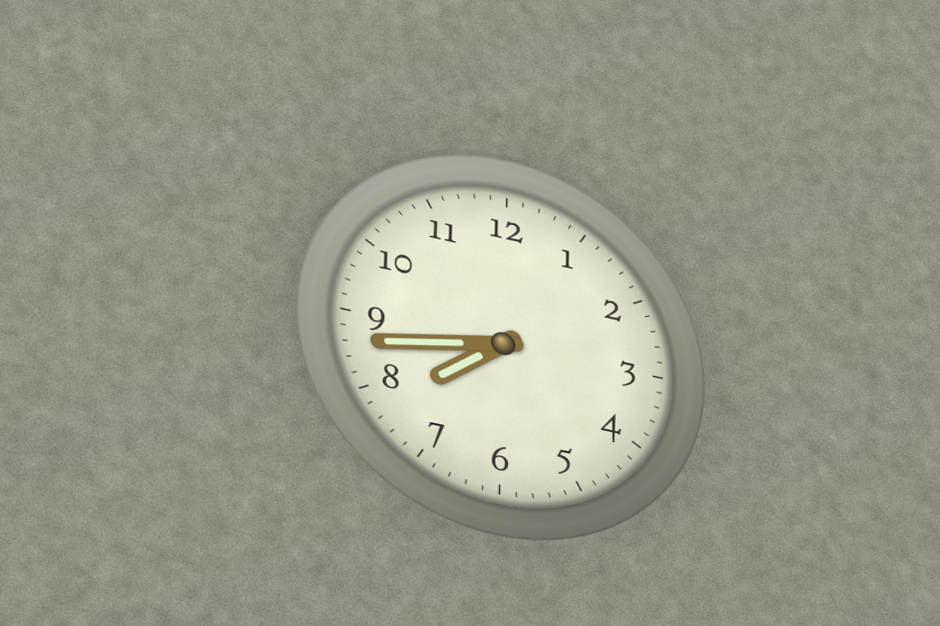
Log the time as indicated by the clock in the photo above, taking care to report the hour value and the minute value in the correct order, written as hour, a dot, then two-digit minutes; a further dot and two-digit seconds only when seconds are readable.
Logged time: 7.43
